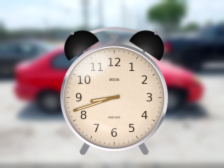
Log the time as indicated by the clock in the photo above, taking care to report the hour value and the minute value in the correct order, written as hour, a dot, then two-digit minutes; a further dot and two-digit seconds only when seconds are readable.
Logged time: 8.42
